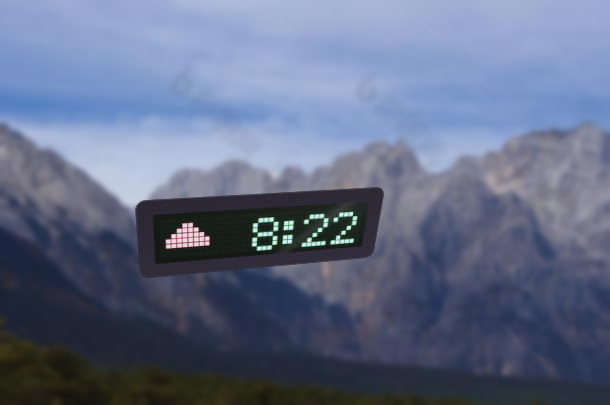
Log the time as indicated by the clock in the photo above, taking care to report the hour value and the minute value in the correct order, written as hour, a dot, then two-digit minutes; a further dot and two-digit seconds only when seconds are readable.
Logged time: 8.22
